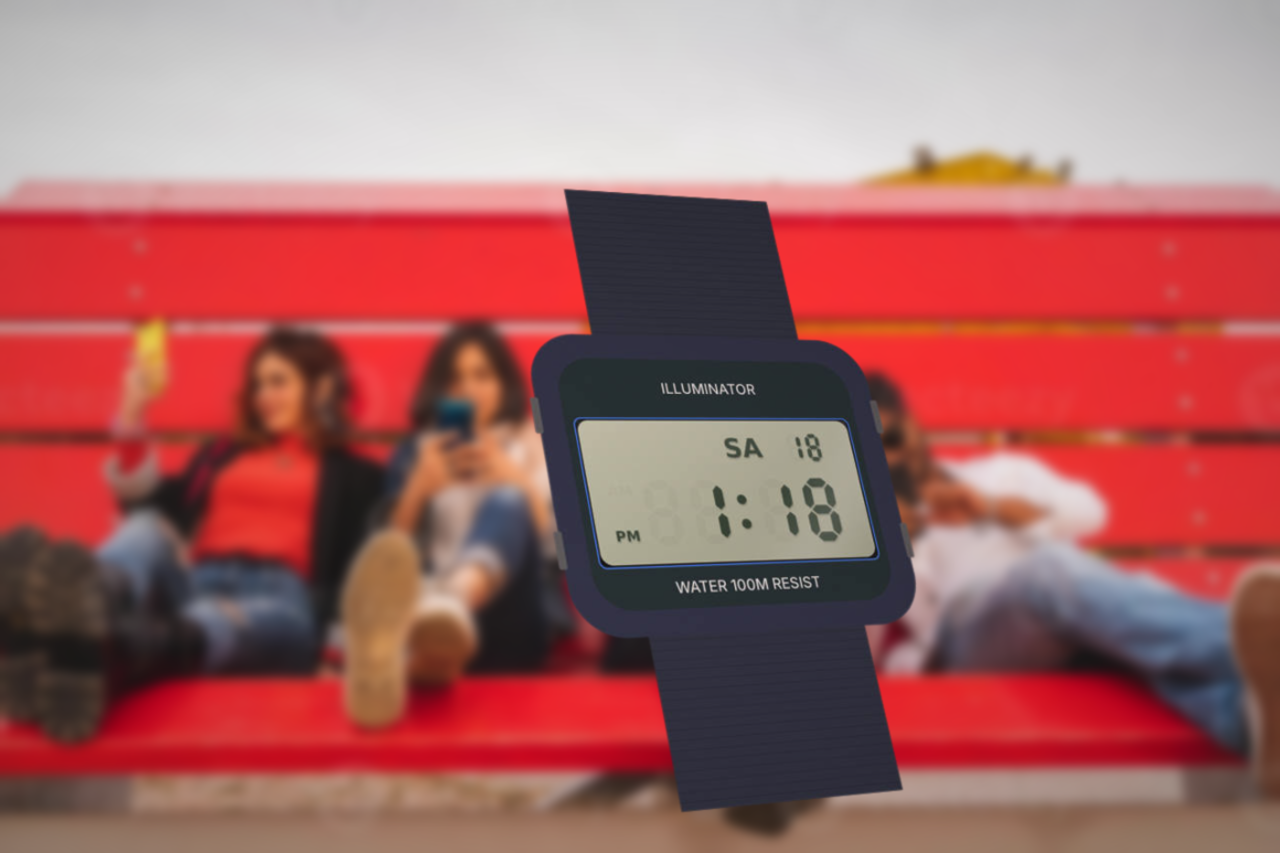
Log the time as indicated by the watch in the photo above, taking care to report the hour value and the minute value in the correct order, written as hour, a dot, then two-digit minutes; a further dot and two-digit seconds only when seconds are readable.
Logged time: 1.18
